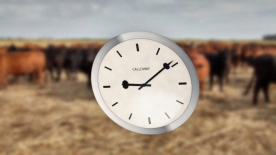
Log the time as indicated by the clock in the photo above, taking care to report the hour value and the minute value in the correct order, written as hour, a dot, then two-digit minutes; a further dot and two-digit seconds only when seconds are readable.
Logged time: 9.09
